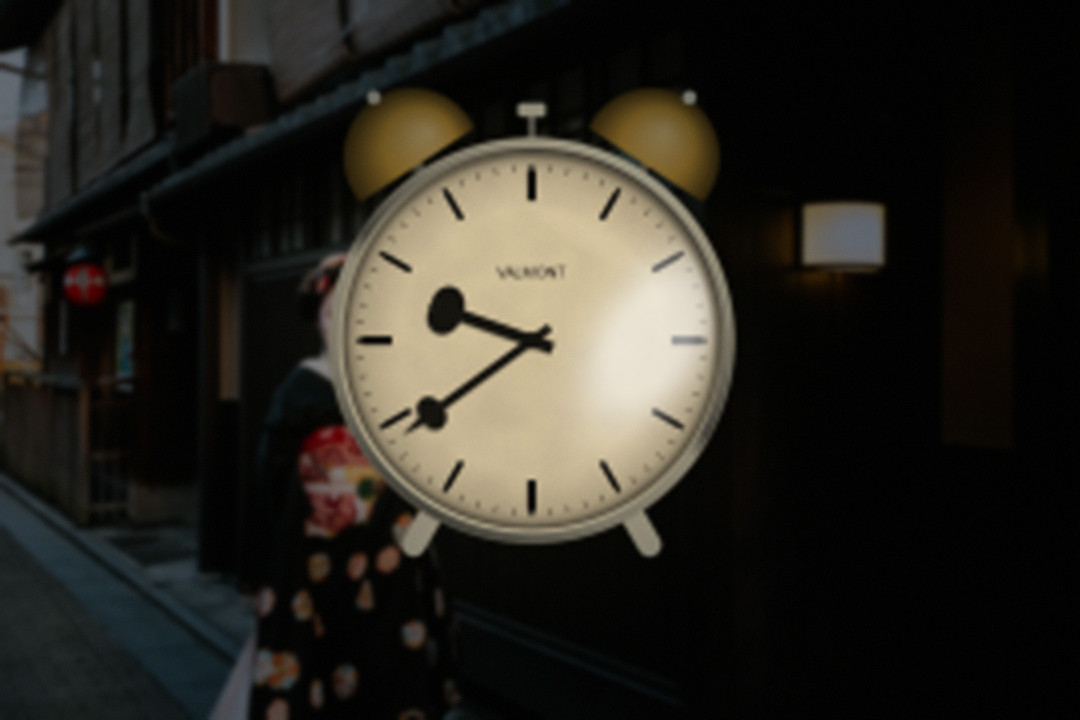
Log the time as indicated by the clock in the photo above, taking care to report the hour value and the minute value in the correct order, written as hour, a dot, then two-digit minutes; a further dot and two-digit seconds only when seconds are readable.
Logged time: 9.39
